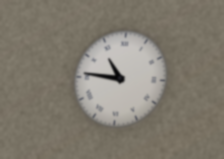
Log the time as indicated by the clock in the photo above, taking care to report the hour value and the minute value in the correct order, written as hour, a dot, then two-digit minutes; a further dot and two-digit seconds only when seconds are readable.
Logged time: 10.46
